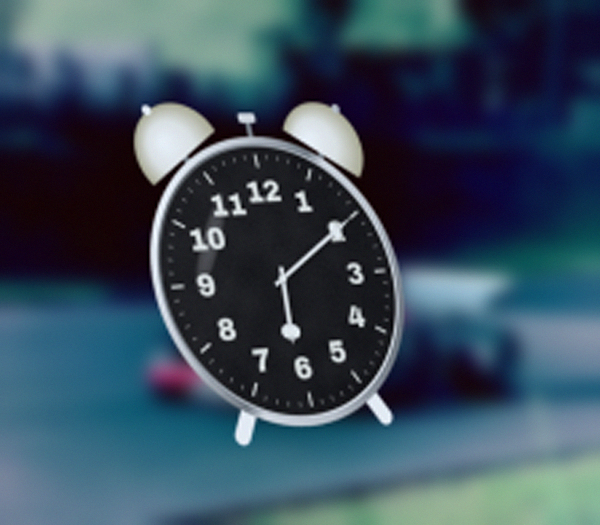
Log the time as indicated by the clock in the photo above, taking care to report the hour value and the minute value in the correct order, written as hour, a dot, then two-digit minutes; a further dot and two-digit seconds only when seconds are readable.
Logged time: 6.10
